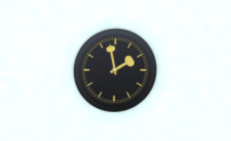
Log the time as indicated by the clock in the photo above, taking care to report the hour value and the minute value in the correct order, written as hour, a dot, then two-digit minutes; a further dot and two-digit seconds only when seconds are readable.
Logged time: 1.58
